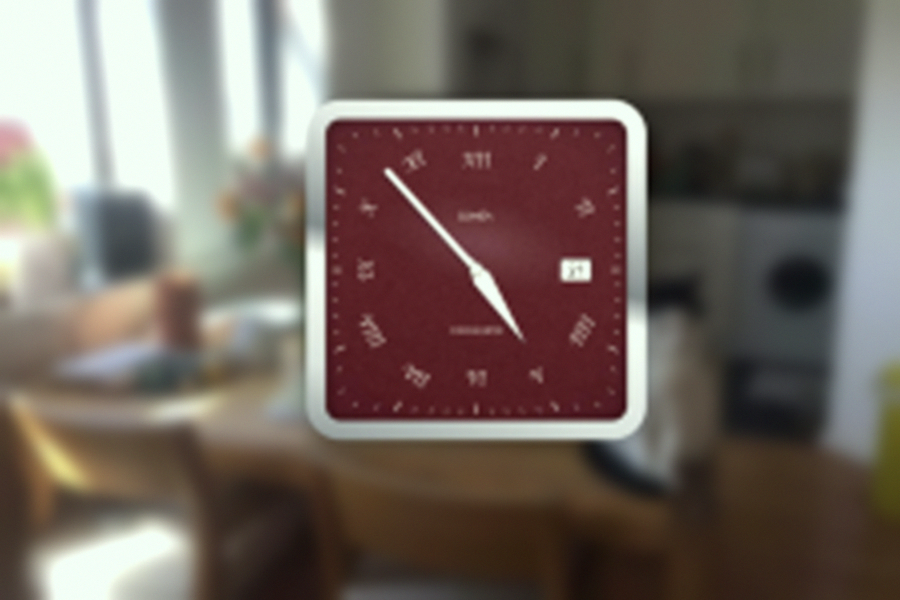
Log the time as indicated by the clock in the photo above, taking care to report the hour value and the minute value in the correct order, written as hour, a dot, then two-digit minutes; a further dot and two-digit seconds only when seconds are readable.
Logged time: 4.53
